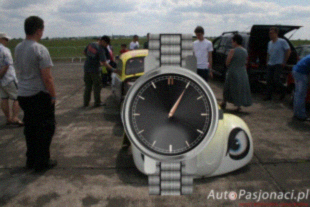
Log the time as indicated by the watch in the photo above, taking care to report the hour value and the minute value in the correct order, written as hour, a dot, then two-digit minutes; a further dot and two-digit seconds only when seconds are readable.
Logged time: 1.05
